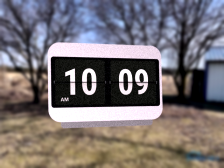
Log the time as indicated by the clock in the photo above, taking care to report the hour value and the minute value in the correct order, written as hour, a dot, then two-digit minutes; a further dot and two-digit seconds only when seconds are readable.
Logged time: 10.09
